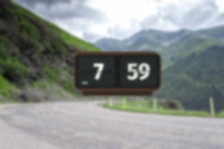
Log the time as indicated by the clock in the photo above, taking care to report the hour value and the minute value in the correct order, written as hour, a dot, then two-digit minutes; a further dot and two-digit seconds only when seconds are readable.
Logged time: 7.59
